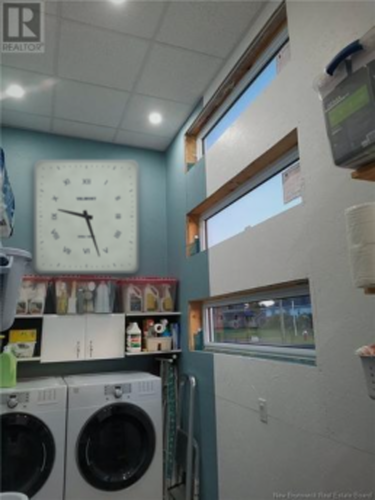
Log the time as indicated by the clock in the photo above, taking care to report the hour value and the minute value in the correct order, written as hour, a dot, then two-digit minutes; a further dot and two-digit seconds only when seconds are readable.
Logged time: 9.27
